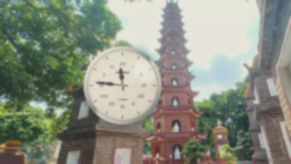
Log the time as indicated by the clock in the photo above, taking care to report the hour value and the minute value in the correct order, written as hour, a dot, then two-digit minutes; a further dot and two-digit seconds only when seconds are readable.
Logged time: 11.46
